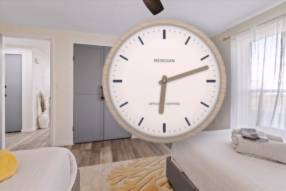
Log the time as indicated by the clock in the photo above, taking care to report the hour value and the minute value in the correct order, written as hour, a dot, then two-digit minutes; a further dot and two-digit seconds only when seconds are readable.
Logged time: 6.12
